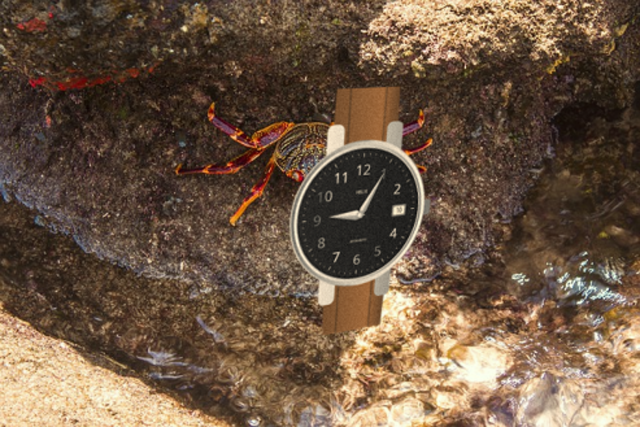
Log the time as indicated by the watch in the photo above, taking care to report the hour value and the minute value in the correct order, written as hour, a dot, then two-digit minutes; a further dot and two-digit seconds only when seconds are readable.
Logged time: 9.05
